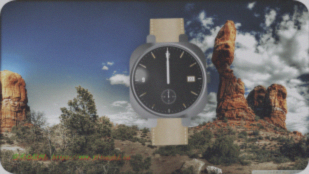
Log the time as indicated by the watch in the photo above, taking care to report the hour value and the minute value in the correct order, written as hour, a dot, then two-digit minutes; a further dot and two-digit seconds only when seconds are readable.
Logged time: 12.00
